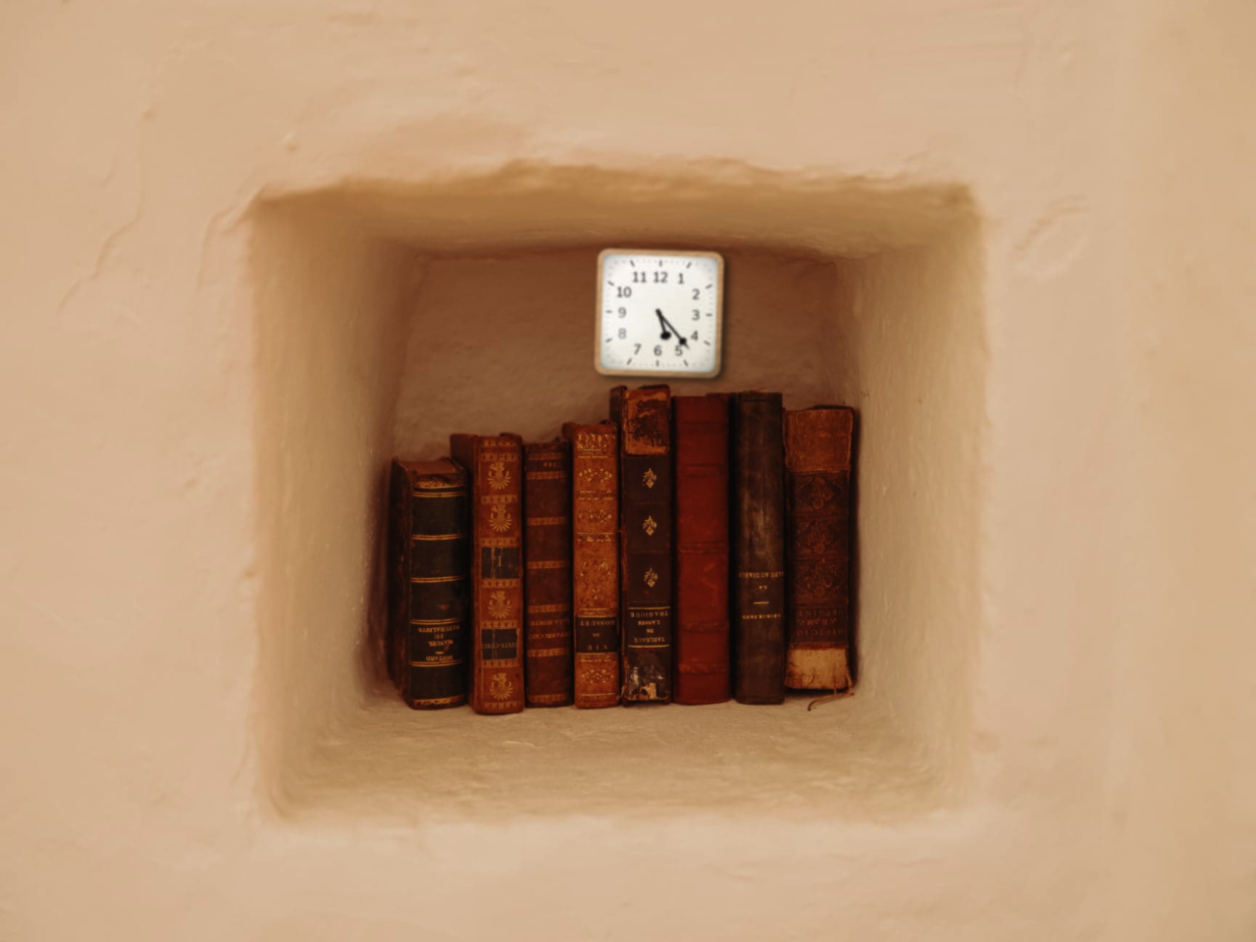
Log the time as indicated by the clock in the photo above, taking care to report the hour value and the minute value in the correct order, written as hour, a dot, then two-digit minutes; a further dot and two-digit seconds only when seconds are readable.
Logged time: 5.23
